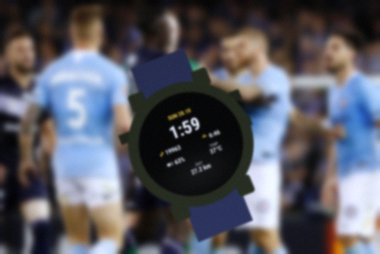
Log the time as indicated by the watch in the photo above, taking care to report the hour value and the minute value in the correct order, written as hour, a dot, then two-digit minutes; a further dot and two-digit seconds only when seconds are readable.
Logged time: 1.59
